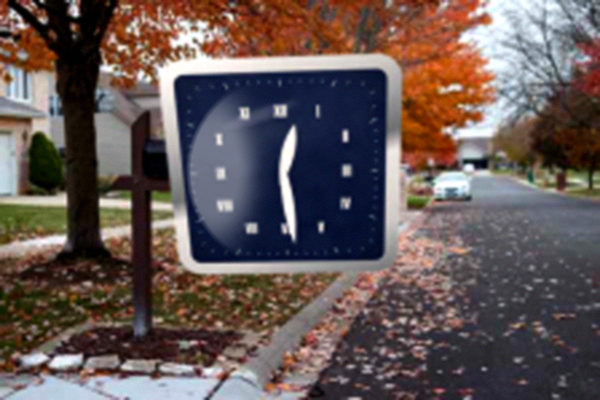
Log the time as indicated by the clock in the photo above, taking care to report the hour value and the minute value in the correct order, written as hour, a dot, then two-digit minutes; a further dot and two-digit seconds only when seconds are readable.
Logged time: 12.29
